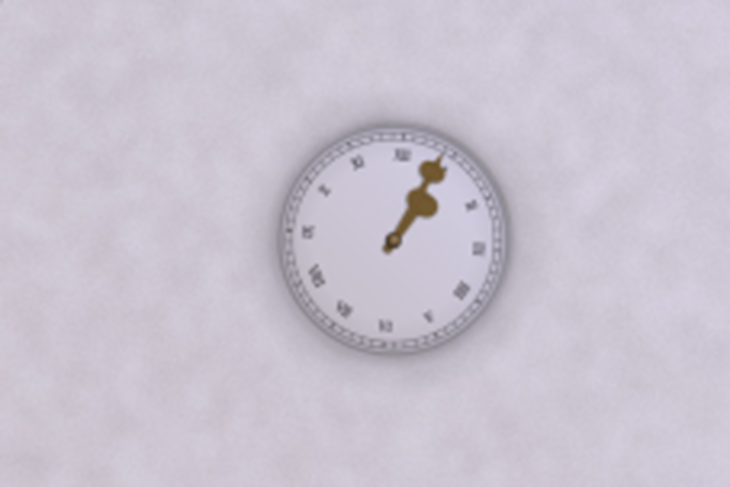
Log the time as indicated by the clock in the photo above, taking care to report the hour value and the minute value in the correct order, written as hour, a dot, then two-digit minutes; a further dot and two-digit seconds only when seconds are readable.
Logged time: 1.04
